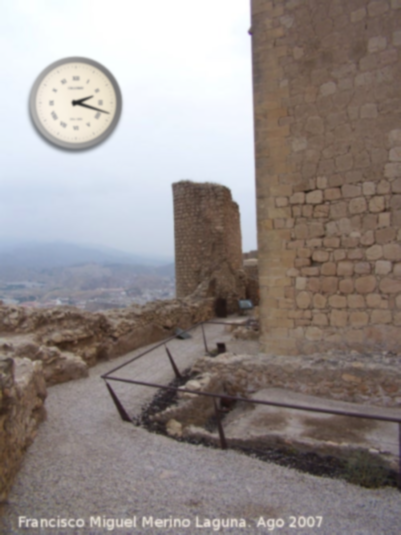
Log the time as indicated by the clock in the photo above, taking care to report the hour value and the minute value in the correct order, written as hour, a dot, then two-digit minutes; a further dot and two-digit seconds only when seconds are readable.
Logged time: 2.18
